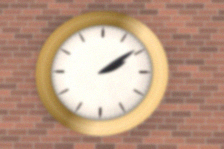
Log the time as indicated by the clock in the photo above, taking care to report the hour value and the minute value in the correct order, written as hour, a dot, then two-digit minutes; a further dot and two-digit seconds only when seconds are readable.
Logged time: 2.09
